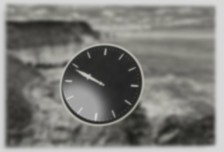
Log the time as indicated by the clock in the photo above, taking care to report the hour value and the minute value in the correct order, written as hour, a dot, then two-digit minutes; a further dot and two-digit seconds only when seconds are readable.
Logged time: 9.49
